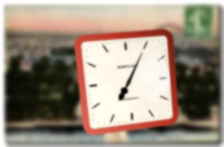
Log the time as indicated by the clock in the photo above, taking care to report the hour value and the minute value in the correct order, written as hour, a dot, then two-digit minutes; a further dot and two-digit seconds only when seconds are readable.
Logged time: 7.05
